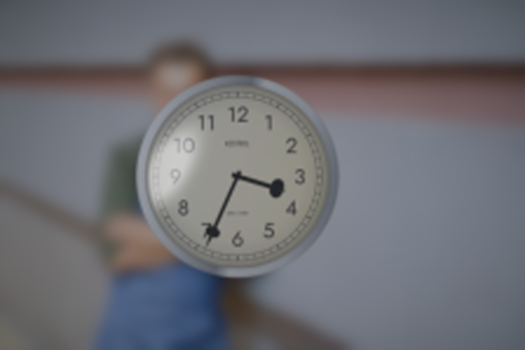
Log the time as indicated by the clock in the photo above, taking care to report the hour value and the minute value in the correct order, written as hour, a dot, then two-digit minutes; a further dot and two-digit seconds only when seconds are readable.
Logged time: 3.34
